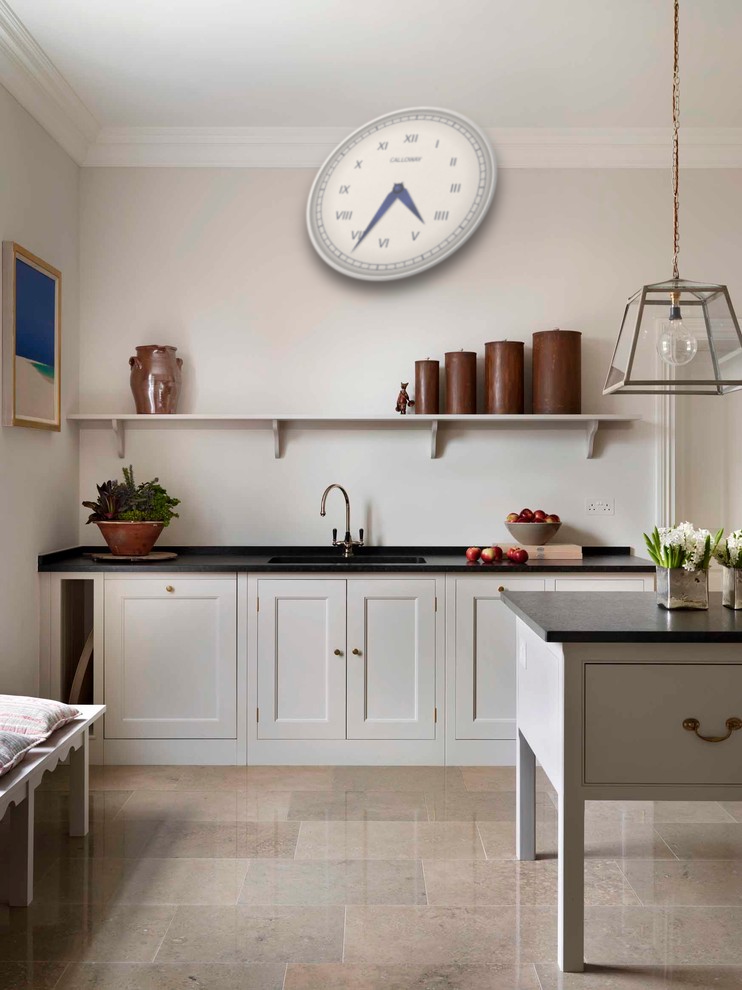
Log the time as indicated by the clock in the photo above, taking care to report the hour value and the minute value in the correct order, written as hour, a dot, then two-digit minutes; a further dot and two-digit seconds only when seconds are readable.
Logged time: 4.34
